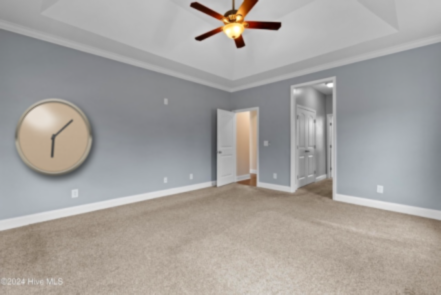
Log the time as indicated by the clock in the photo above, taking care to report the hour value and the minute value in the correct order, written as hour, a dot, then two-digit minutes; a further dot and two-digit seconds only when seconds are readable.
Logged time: 6.08
